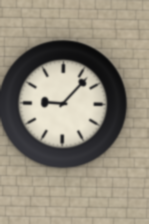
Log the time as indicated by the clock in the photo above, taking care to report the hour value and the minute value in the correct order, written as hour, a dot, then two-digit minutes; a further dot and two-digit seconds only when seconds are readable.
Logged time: 9.07
